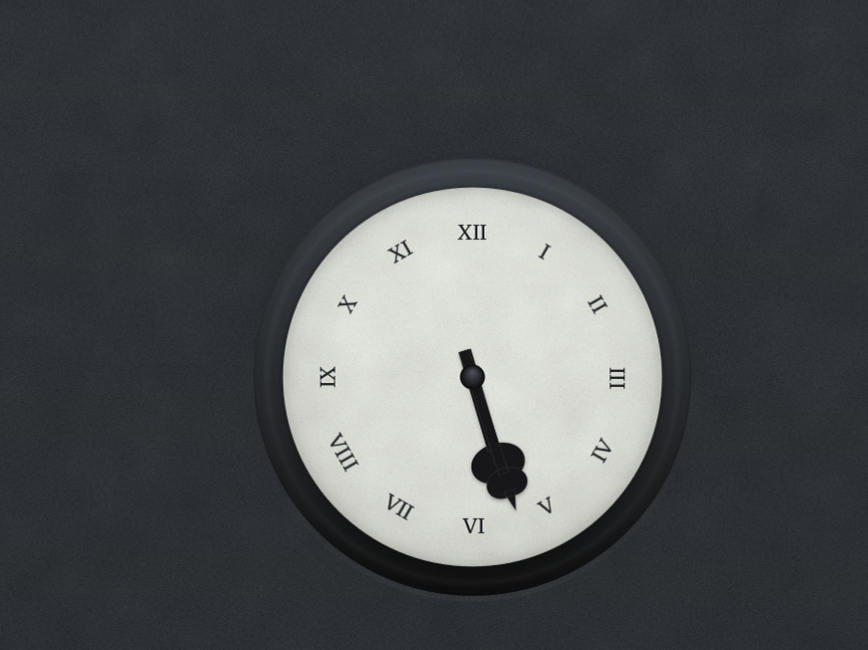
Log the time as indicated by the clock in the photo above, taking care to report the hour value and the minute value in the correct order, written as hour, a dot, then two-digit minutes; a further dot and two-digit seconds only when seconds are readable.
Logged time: 5.27
